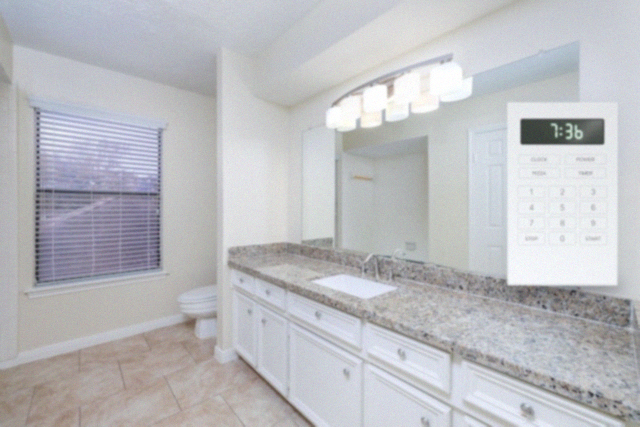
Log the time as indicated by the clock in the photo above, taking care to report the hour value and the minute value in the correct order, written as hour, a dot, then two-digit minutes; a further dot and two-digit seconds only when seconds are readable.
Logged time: 7.36
